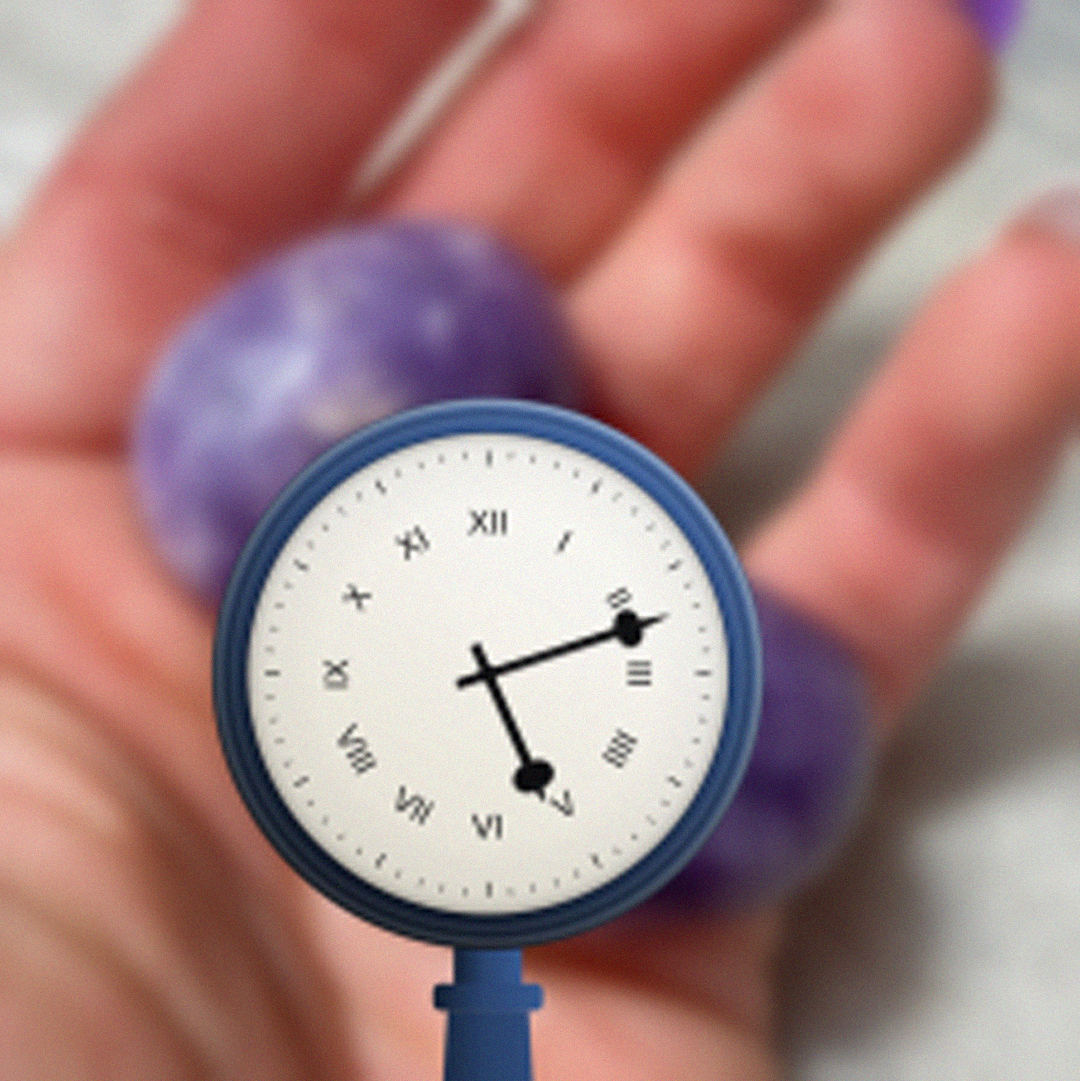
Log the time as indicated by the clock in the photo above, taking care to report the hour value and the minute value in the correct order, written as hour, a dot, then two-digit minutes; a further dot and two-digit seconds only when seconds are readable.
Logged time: 5.12
